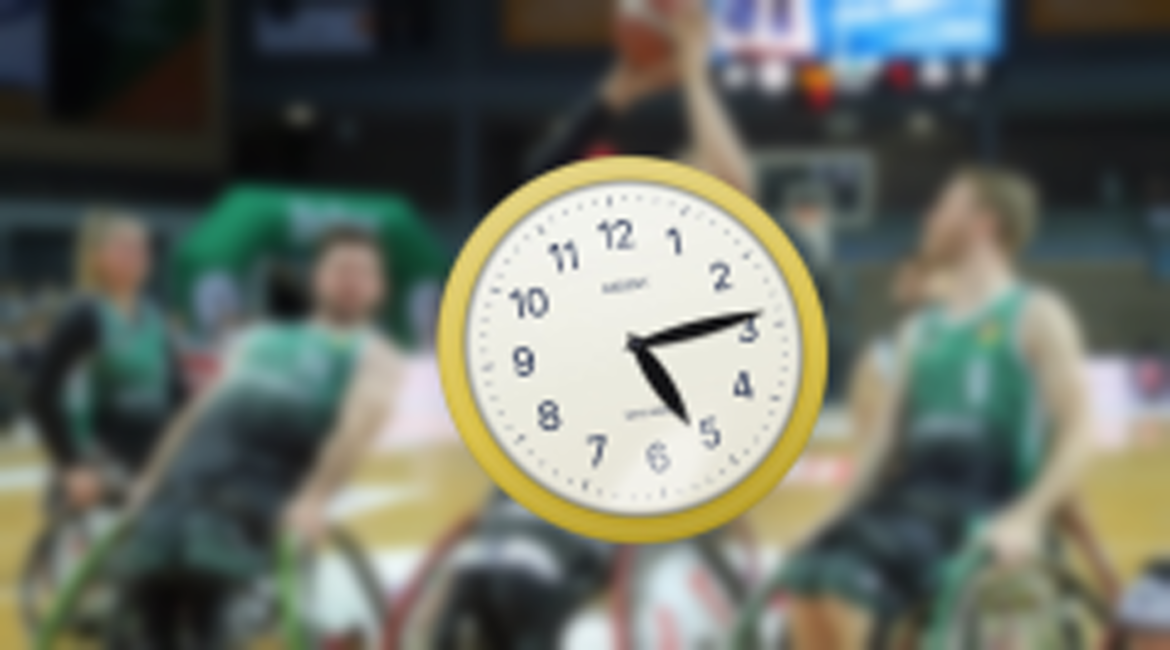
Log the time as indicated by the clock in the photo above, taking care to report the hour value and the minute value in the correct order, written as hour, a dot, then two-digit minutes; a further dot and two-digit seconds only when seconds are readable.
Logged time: 5.14
